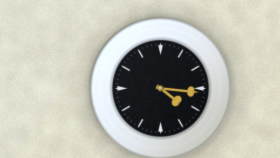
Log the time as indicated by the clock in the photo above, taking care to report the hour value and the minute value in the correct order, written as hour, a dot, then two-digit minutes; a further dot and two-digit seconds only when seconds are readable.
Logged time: 4.16
